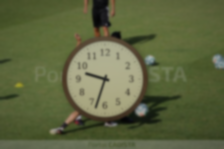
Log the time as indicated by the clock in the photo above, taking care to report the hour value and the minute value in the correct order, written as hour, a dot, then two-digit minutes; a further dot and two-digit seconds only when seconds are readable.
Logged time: 9.33
